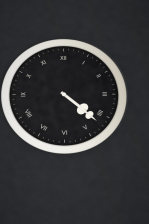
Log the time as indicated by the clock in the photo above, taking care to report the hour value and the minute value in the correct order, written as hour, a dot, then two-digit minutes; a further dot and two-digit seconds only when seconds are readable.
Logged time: 4.22
